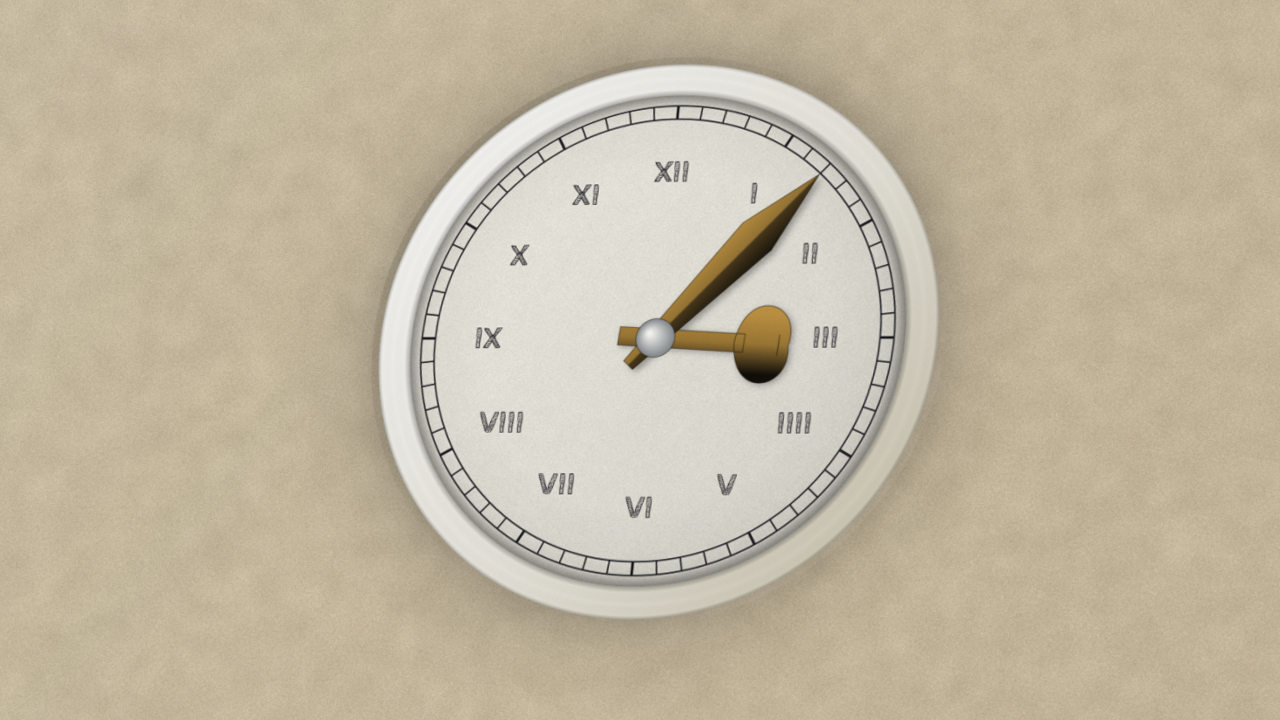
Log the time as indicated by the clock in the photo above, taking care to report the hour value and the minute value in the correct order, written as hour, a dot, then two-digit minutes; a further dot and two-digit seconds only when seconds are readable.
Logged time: 3.07
